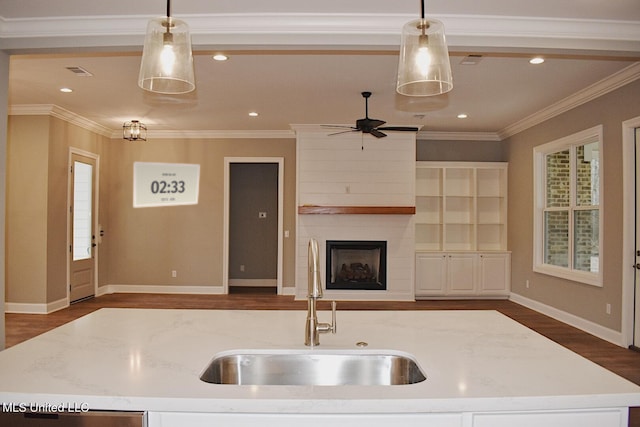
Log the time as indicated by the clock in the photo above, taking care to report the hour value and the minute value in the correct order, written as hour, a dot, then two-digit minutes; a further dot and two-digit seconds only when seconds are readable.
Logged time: 2.33
